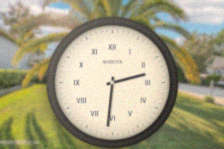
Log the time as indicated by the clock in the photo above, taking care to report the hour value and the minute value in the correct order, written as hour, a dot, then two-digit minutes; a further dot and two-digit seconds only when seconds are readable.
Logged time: 2.31
